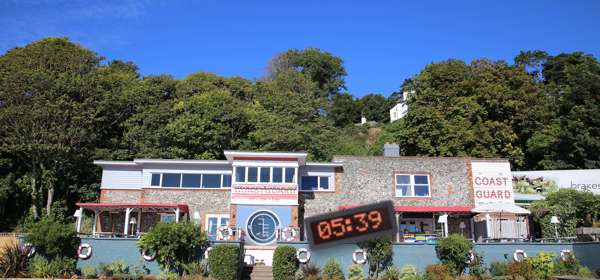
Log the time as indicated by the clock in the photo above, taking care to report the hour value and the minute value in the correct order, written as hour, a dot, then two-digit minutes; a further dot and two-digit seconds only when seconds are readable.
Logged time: 5.39
